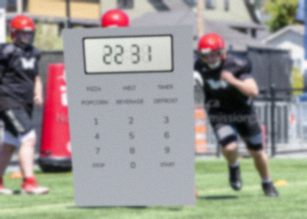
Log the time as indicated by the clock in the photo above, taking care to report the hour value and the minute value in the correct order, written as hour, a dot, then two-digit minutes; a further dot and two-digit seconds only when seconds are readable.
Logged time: 22.31
